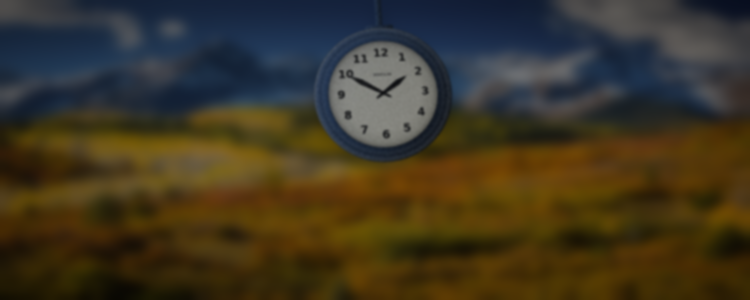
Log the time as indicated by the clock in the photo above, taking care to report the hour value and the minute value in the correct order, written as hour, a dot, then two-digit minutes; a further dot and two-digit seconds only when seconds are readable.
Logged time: 1.50
